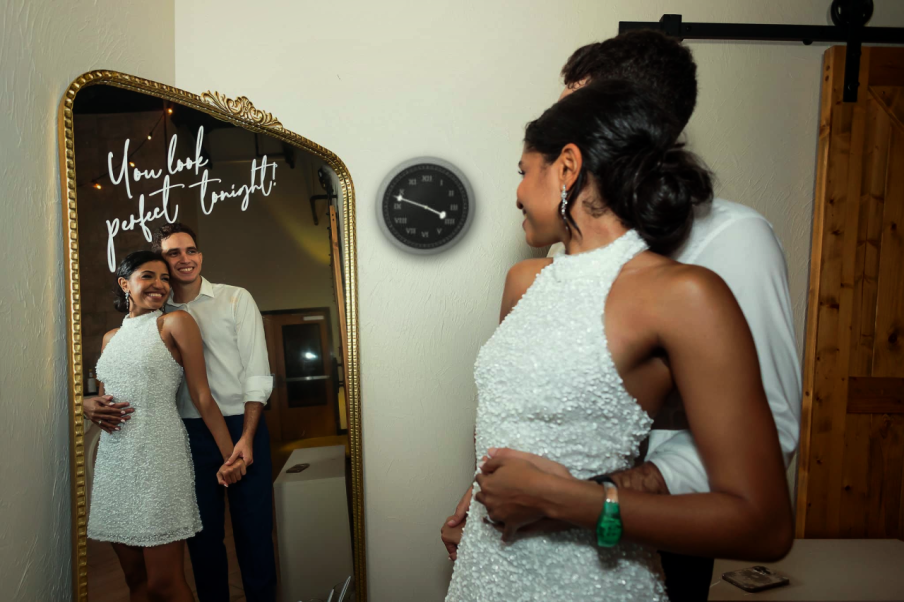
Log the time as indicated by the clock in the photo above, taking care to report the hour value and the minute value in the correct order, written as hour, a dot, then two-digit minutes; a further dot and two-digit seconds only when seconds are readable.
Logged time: 3.48
